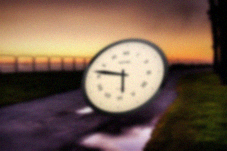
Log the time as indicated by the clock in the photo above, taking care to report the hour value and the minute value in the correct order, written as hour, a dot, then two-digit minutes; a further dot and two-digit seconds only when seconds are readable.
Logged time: 5.47
